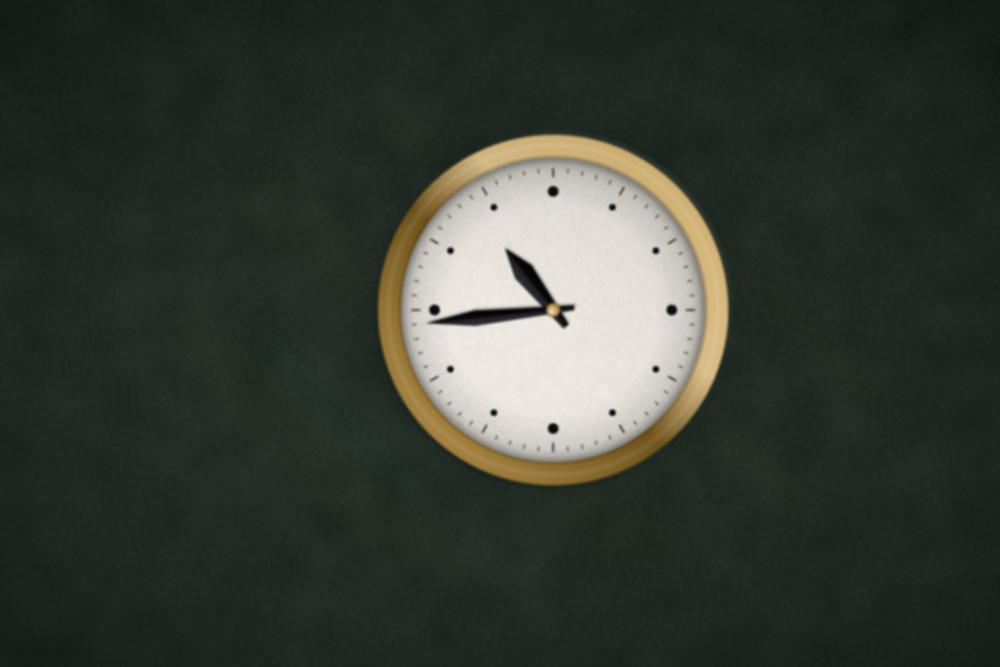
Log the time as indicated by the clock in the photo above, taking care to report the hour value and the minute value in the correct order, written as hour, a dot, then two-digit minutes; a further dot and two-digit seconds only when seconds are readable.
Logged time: 10.44
